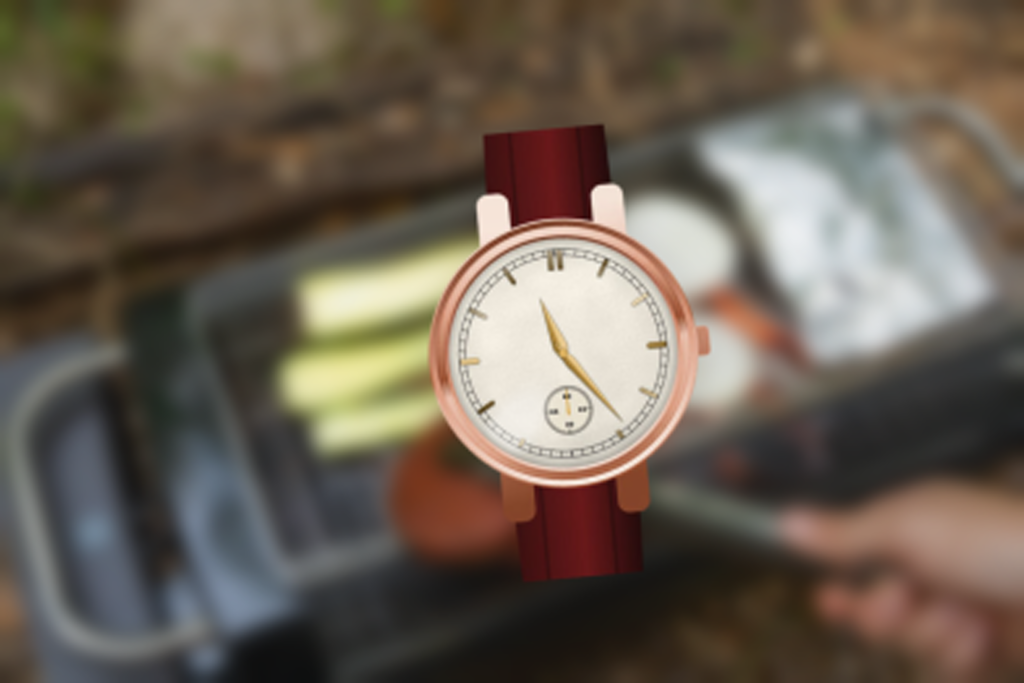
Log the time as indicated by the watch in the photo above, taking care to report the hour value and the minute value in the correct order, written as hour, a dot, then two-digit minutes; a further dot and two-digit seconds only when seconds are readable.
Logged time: 11.24
